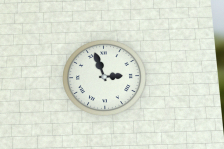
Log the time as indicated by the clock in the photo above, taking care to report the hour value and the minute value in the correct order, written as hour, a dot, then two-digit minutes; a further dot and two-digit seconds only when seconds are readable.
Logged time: 2.57
